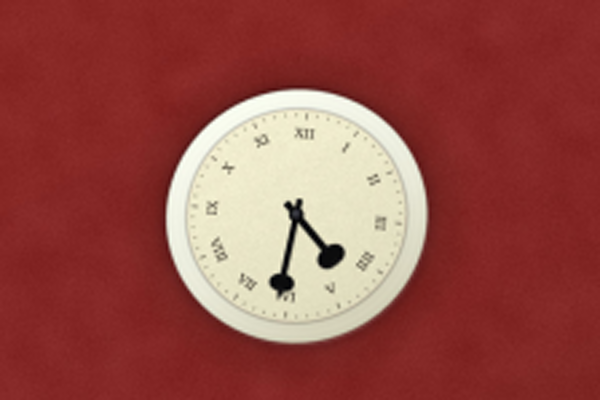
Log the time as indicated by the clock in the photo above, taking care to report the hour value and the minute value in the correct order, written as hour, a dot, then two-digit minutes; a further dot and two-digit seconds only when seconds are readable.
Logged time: 4.31
